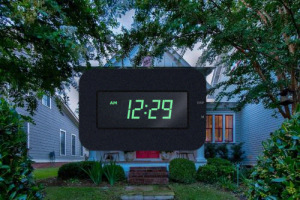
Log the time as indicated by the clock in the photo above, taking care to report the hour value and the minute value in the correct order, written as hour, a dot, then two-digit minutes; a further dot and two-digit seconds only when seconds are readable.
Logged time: 12.29
